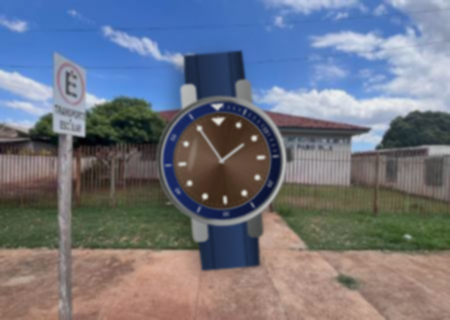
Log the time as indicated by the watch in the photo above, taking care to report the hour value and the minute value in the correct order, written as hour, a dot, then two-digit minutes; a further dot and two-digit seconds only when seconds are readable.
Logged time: 1.55
